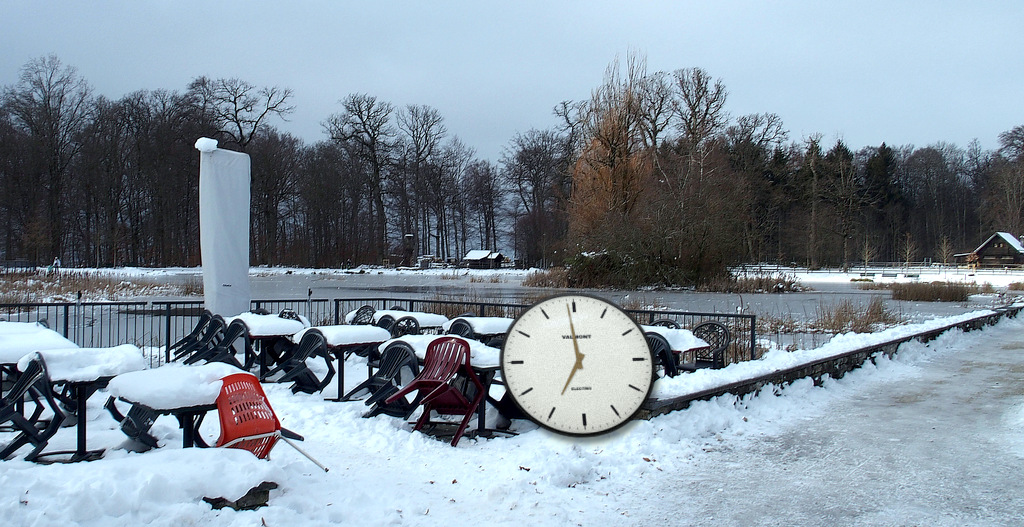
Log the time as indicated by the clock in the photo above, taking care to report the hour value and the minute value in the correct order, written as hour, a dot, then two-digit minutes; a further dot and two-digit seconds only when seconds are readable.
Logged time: 6.59
